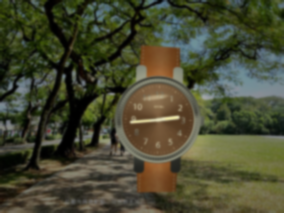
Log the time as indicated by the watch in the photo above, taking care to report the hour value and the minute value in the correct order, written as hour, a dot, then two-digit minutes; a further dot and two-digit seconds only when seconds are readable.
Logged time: 2.44
